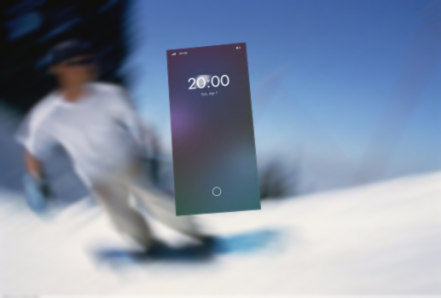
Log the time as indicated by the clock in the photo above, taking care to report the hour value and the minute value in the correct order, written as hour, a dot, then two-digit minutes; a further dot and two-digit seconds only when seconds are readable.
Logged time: 20.00
